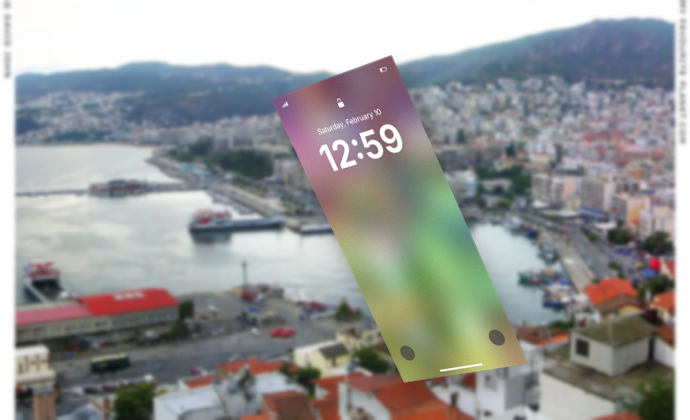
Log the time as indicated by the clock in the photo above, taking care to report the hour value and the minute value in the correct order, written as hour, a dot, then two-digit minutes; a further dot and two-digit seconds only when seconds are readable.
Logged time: 12.59
